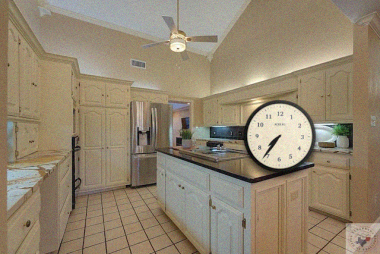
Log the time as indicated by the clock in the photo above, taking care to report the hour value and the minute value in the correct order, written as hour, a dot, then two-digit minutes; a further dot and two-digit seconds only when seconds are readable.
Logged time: 7.36
